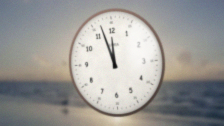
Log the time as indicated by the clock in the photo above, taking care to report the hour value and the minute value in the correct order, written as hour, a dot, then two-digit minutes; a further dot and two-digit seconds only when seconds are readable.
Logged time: 11.57
